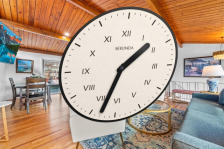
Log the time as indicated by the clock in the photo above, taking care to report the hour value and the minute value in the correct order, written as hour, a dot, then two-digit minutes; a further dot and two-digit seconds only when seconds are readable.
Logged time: 1.33
